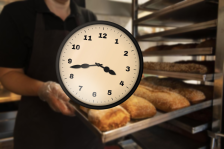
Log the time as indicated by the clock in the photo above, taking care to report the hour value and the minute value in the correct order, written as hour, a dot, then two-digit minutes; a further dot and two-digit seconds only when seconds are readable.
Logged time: 3.43
